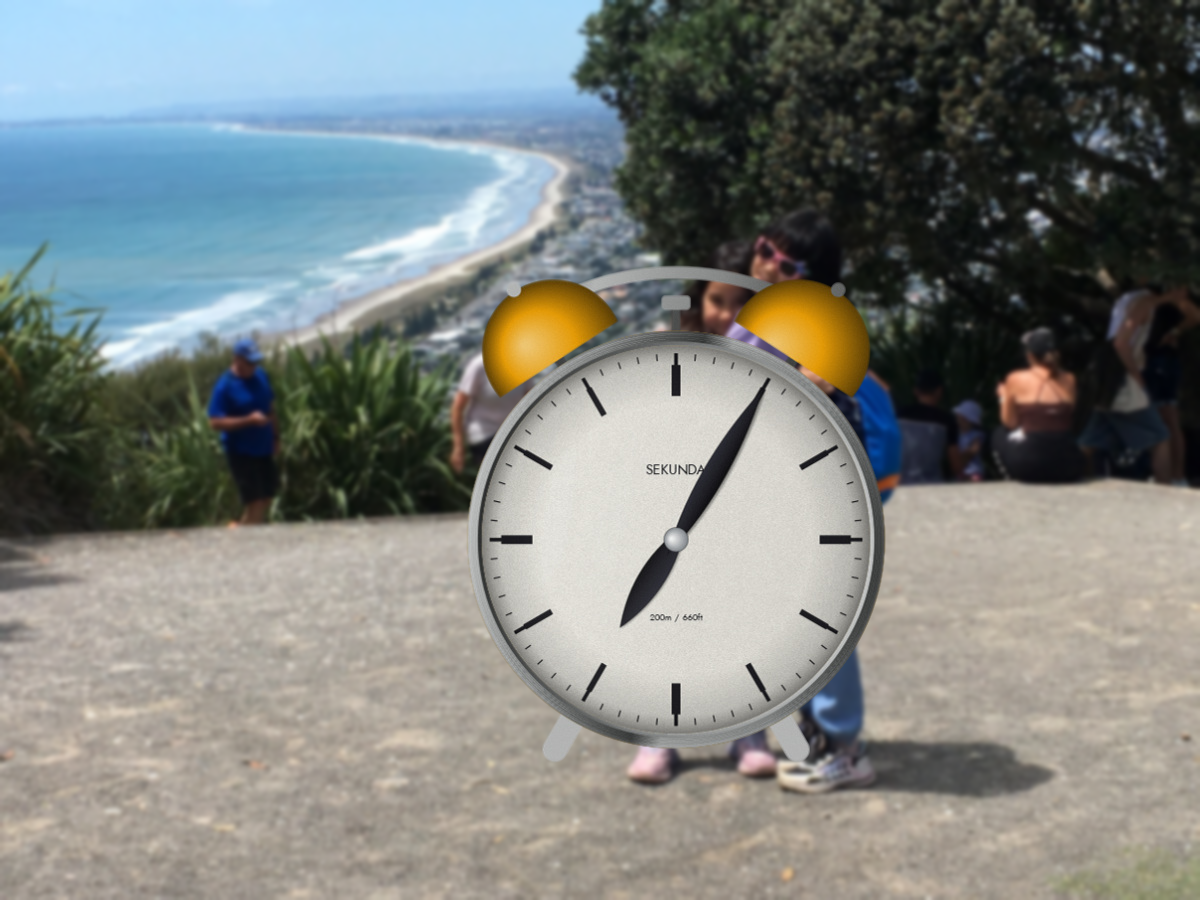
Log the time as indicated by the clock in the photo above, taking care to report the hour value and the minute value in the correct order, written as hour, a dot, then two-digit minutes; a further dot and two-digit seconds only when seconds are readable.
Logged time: 7.05
